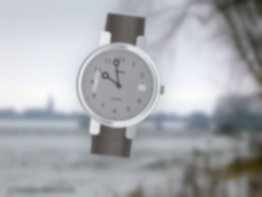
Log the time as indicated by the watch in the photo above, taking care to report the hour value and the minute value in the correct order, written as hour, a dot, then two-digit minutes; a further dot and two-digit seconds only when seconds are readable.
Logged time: 9.58
